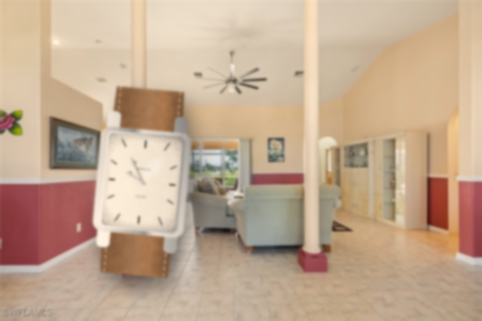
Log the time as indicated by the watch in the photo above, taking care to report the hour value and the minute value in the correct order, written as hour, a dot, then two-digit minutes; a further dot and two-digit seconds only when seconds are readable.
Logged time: 9.55
